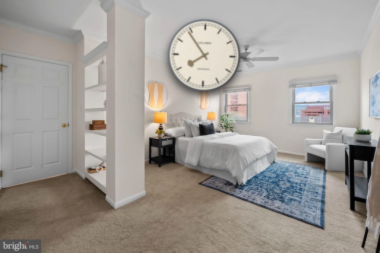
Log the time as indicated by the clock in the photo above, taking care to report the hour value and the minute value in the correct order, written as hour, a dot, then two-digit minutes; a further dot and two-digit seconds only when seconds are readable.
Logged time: 7.54
